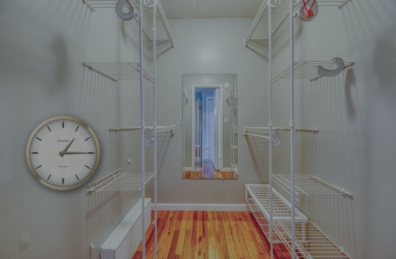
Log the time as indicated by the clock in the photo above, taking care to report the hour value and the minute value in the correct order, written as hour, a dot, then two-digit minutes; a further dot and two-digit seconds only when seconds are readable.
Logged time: 1.15
